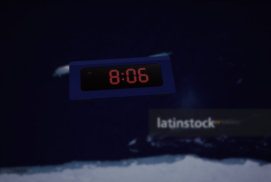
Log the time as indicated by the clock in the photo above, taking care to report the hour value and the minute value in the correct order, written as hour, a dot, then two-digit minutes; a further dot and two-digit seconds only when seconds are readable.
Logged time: 8.06
